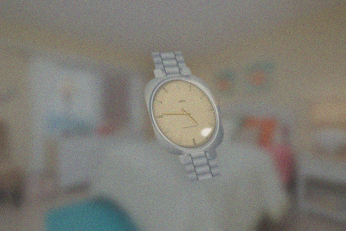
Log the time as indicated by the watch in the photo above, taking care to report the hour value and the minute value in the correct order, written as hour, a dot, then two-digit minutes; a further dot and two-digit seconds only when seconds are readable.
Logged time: 4.46
